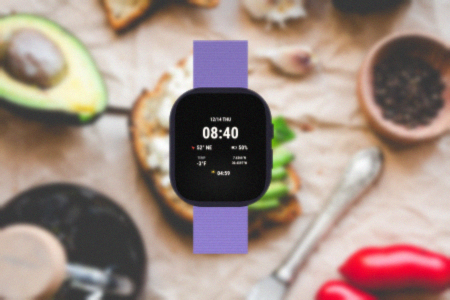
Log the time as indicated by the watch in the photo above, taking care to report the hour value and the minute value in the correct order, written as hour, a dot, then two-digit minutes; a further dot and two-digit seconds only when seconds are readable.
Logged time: 8.40
